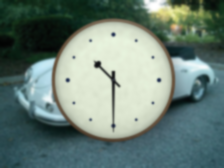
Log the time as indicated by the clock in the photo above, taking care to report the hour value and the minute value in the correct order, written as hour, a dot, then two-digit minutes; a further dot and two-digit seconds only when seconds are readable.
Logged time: 10.30
